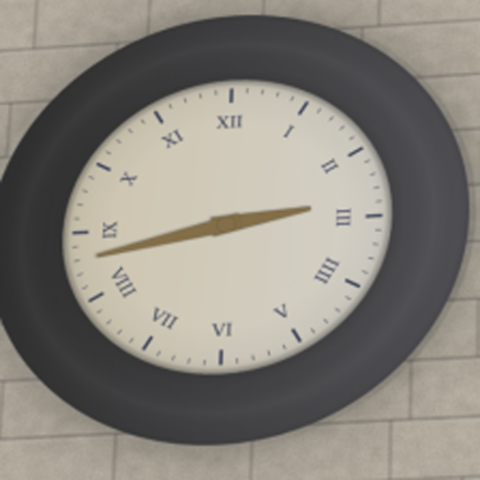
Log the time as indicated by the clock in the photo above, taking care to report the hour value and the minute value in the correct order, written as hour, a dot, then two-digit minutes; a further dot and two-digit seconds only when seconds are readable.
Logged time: 2.43
